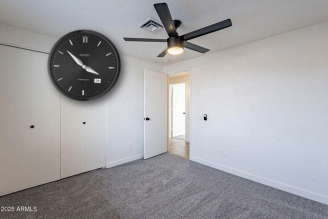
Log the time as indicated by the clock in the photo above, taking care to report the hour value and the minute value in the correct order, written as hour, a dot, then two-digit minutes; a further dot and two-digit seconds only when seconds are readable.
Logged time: 3.52
